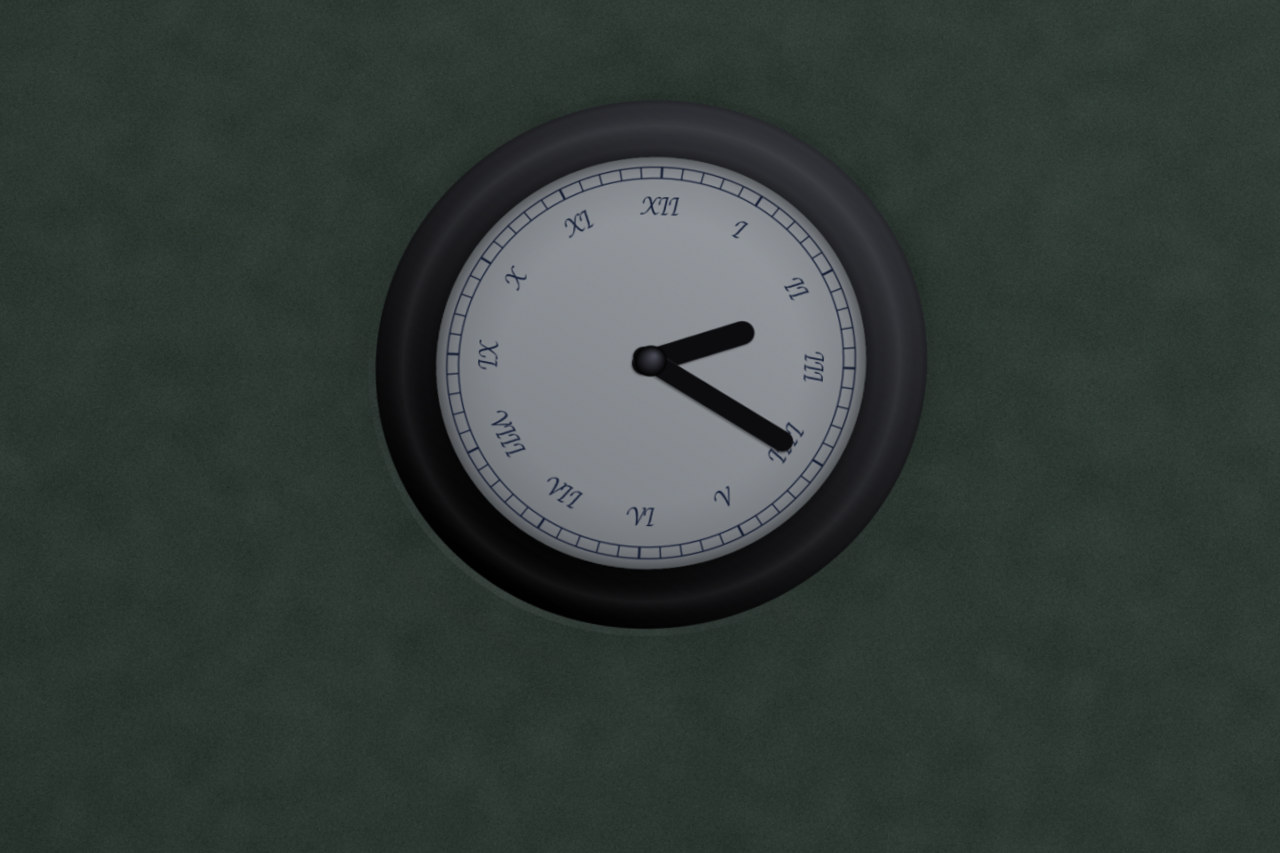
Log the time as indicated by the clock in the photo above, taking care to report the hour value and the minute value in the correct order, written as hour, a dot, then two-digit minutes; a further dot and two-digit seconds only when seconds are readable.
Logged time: 2.20
